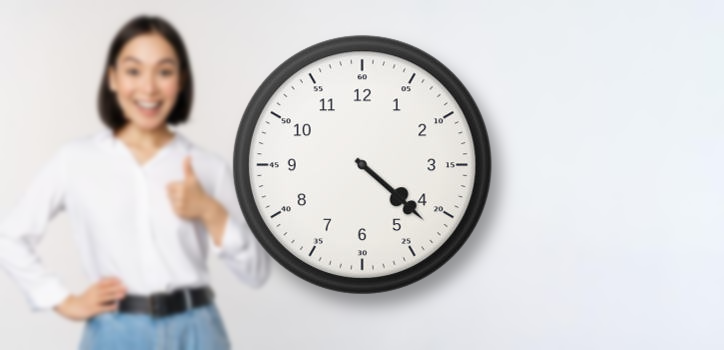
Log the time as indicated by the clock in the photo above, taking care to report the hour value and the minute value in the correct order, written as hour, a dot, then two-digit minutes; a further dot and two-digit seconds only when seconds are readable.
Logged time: 4.22
